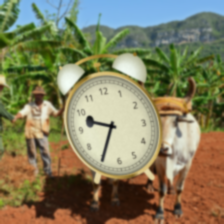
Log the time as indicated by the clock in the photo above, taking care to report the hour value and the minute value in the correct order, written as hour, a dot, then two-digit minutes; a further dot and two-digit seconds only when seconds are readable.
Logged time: 9.35
